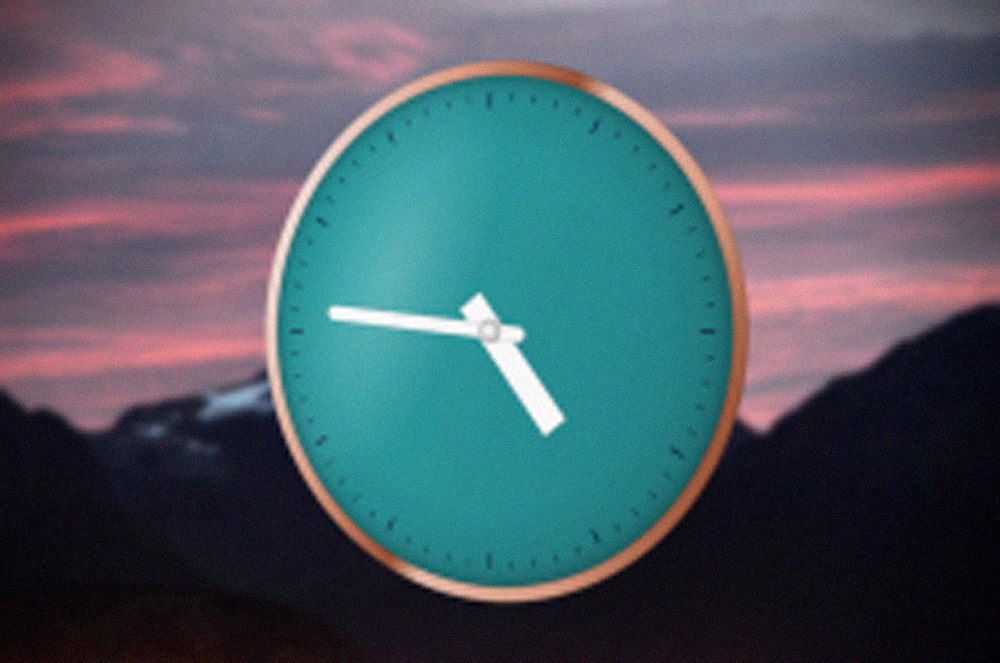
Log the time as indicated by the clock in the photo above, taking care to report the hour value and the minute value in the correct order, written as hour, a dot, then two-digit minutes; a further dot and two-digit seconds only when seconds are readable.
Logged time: 4.46
